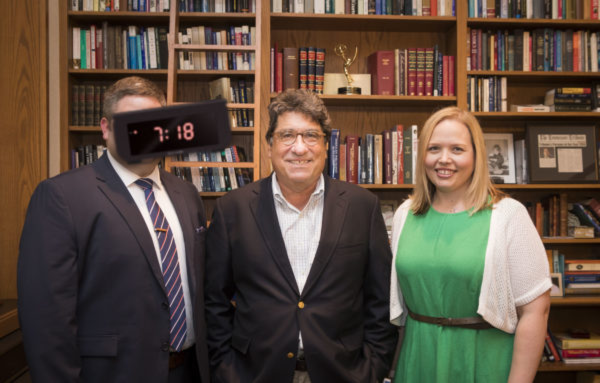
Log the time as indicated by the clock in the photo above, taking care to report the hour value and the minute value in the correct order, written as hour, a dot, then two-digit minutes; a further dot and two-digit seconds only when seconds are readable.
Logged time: 7.18
